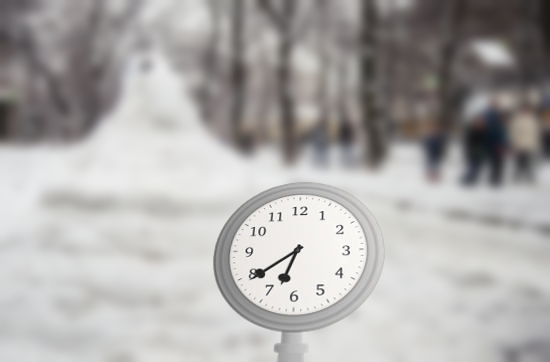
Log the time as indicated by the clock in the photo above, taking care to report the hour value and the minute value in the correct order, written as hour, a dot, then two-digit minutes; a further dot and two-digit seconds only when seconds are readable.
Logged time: 6.39
